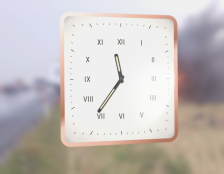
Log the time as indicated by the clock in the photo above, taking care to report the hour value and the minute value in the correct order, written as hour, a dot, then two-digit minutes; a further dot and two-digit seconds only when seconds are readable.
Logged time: 11.36
